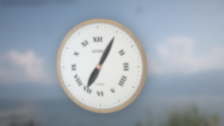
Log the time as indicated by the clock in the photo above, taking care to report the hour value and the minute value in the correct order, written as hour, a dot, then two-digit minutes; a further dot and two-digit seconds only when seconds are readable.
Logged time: 7.05
